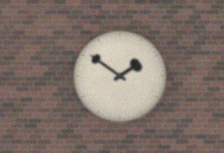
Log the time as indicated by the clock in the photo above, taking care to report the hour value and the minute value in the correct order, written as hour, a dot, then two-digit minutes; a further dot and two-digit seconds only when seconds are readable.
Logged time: 1.51
